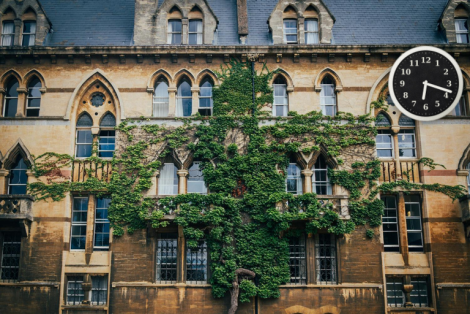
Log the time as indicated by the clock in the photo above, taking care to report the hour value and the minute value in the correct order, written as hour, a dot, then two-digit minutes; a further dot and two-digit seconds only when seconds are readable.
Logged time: 6.18
